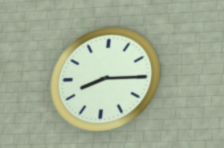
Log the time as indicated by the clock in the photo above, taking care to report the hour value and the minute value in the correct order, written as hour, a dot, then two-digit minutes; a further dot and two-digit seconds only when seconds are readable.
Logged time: 8.15
